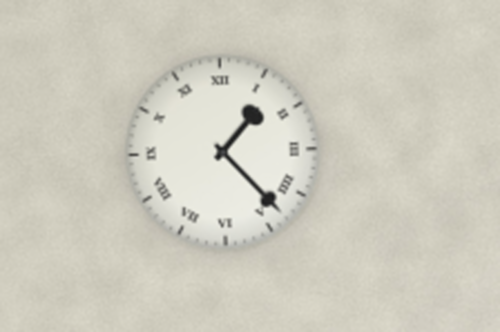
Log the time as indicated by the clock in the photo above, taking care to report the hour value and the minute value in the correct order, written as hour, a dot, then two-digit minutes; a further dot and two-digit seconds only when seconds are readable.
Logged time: 1.23
